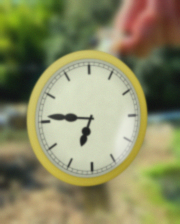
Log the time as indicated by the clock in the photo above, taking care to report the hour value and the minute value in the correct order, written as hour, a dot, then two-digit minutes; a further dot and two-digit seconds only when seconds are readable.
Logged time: 6.46
